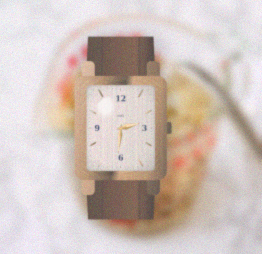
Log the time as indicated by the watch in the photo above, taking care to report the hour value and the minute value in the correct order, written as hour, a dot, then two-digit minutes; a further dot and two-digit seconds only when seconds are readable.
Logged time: 2.31
